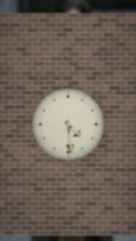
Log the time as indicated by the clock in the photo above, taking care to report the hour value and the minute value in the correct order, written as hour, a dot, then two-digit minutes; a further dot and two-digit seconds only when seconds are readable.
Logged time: 4.29
